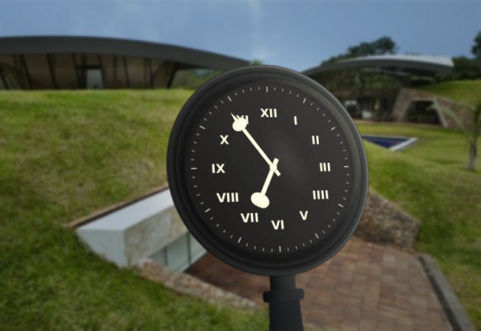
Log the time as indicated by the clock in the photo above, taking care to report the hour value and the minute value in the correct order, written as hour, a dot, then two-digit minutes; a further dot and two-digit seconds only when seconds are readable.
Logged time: 6.54
